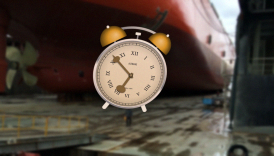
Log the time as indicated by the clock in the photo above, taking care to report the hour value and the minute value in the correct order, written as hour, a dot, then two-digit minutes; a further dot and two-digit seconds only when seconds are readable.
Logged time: 6.52
